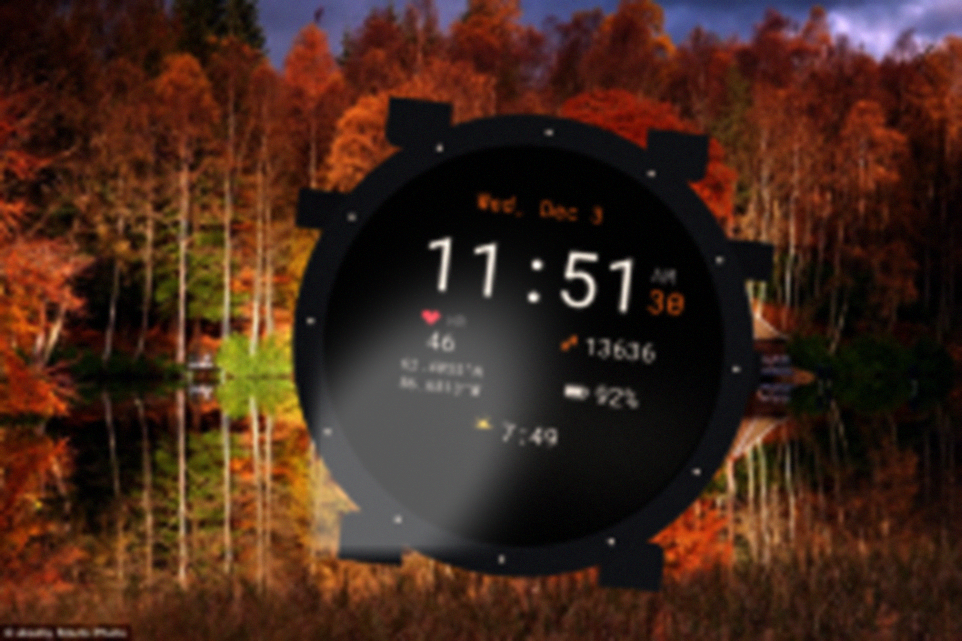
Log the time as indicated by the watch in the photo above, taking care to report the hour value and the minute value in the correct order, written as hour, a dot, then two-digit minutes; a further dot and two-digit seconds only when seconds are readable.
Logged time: 11.51
